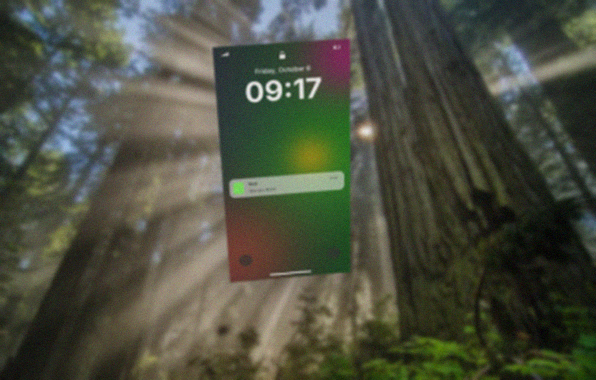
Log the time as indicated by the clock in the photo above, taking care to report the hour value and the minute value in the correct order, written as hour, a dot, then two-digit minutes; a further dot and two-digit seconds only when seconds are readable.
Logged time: 9.17
